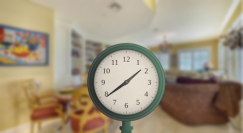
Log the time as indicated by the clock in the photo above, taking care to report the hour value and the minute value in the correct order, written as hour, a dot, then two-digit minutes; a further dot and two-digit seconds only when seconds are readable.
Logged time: 1.39
